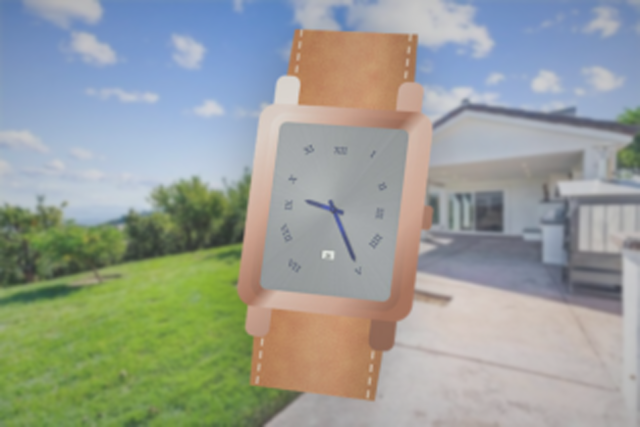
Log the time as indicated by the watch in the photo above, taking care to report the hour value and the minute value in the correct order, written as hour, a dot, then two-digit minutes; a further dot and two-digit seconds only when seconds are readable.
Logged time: 9.25
